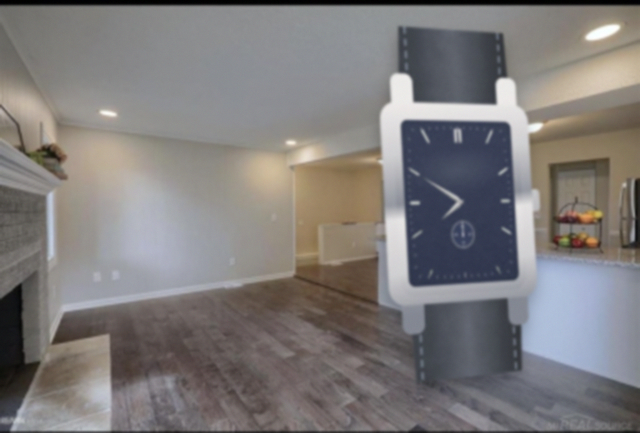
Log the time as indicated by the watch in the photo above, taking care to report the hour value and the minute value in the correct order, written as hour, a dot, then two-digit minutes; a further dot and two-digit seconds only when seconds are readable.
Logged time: 7.50
